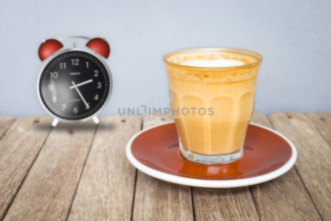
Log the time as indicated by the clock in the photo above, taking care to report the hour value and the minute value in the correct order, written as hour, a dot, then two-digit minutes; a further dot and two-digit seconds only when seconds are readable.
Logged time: 2.25
